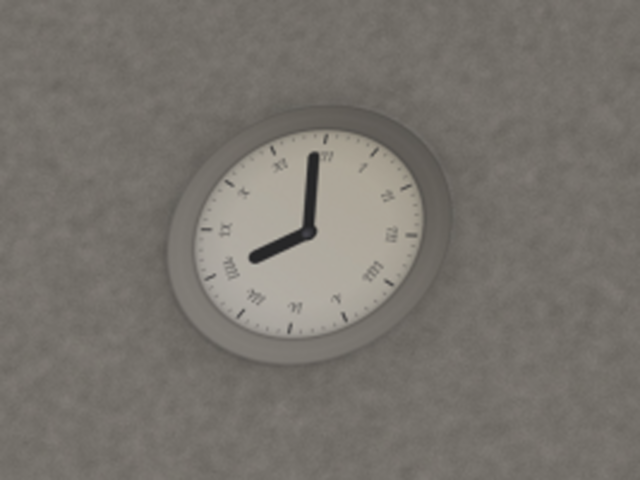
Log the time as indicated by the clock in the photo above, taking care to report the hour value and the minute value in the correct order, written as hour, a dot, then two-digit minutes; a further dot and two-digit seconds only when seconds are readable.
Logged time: 7.59
